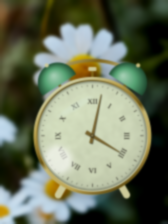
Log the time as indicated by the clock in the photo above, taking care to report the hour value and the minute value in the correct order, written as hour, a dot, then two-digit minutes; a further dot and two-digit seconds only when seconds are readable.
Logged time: 4.02
